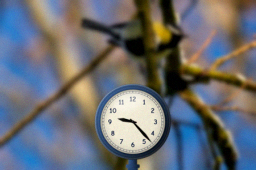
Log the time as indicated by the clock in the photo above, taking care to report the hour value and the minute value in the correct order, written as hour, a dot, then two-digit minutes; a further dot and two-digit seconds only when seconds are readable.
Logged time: 9.23
